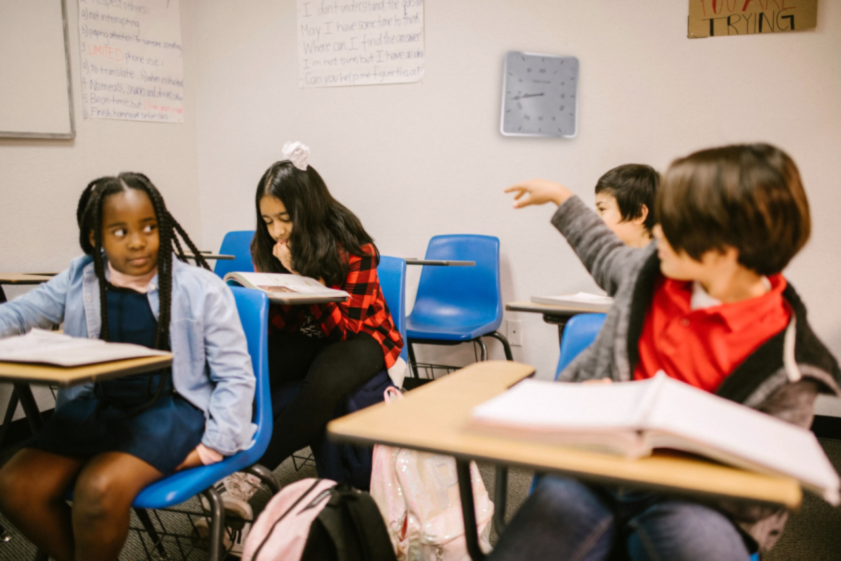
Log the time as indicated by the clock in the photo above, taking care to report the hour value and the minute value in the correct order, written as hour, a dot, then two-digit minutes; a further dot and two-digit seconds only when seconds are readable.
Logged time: 8.43
